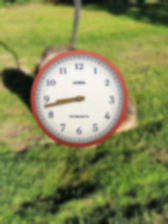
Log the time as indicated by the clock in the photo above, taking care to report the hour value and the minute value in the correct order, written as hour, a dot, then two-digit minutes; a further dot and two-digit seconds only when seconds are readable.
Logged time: 8.43
